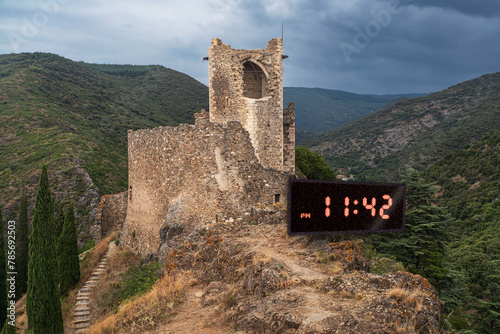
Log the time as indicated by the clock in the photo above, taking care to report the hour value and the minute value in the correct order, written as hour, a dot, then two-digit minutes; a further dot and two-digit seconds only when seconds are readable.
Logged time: 11.42
